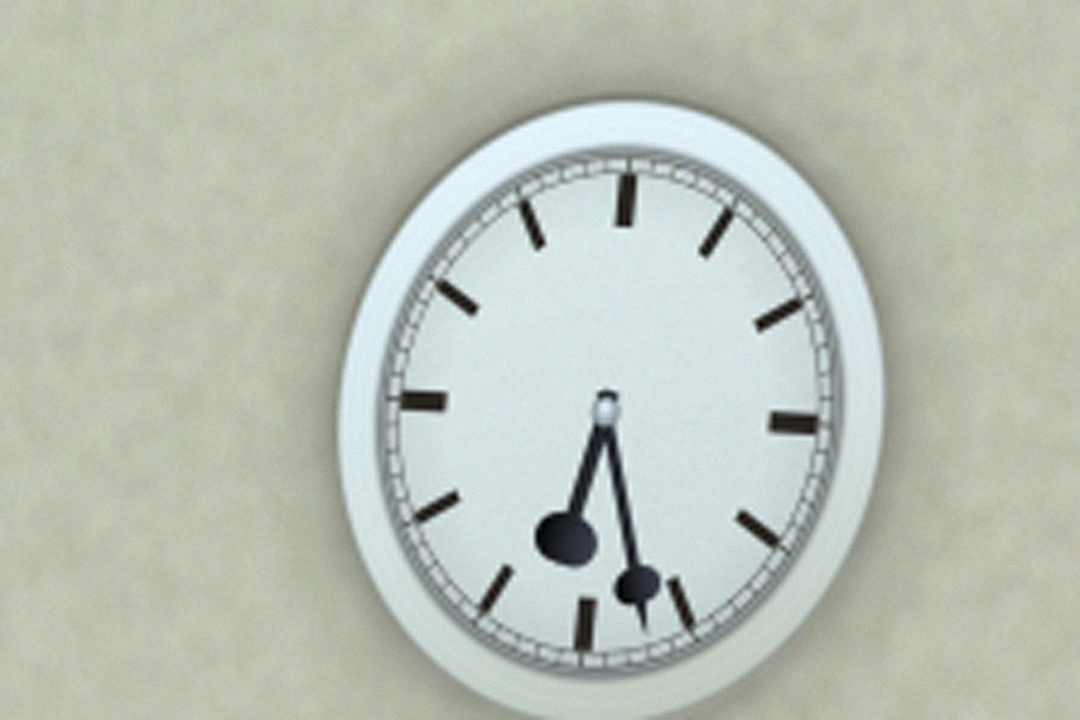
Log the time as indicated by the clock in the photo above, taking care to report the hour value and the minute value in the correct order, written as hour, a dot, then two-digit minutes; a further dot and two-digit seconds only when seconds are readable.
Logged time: 6.27
